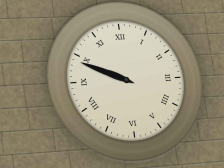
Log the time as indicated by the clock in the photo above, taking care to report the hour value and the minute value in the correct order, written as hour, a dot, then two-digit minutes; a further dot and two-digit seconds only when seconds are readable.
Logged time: 9.49
